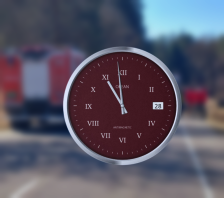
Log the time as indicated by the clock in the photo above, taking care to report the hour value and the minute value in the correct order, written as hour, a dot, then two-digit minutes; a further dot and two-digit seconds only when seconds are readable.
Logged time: 10.59
